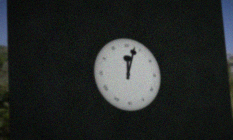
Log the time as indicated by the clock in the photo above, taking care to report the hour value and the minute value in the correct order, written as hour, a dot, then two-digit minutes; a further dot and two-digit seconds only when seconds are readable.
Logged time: 12.03
